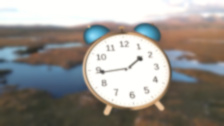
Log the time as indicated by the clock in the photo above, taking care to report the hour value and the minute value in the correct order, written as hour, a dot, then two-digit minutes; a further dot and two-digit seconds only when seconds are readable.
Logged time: 1.44
